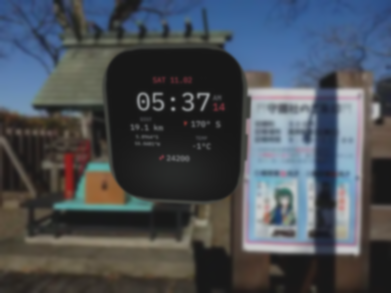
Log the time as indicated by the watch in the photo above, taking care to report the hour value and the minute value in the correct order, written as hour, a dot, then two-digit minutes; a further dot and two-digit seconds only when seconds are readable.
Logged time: 5.37
